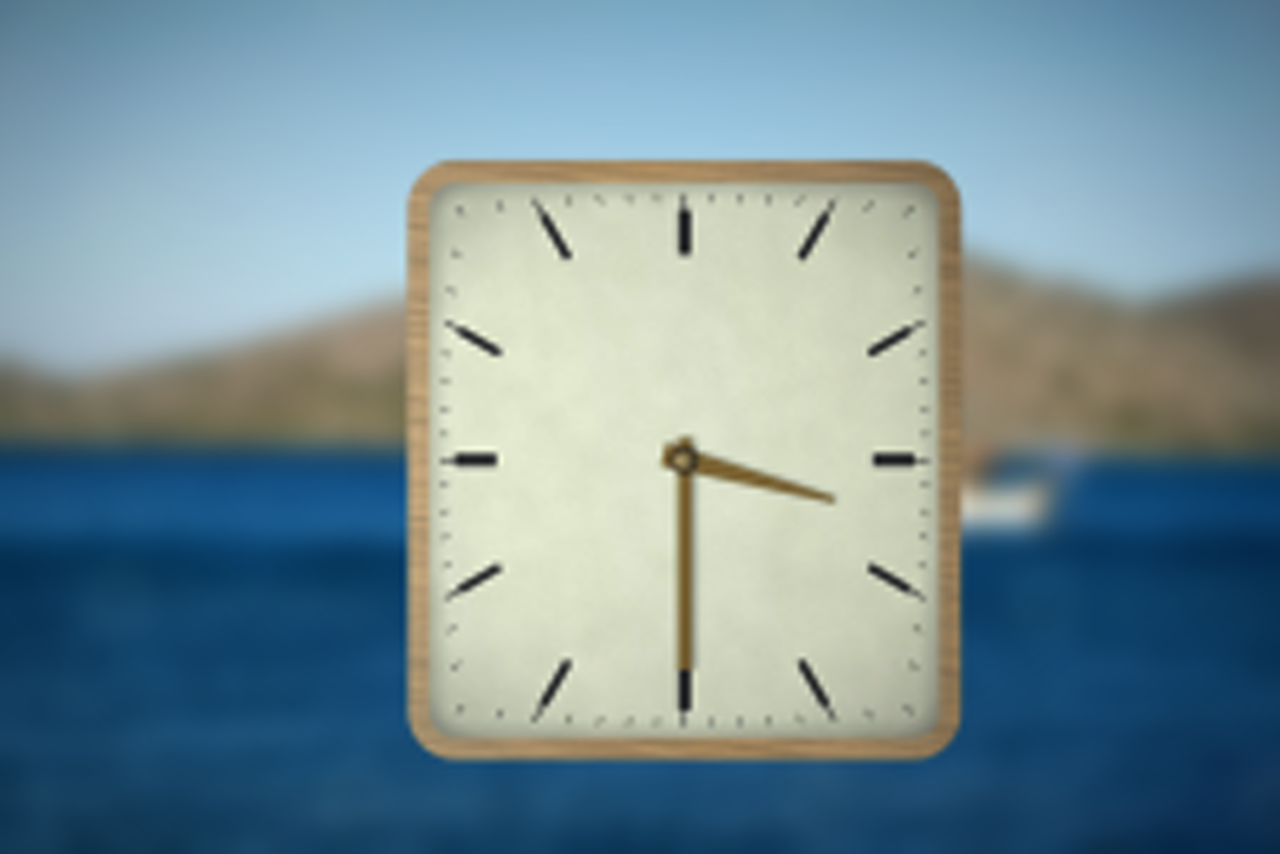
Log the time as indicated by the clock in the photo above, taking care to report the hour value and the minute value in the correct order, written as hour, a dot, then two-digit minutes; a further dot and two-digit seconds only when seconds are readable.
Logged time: 3.30
